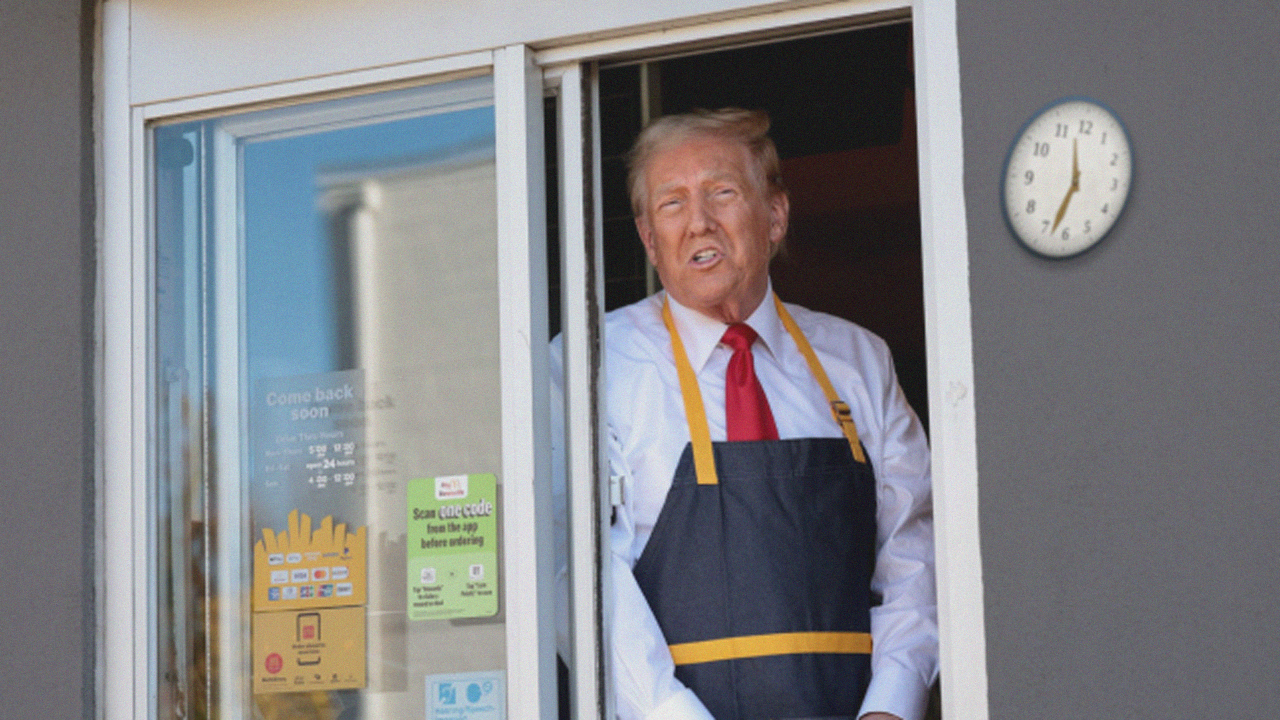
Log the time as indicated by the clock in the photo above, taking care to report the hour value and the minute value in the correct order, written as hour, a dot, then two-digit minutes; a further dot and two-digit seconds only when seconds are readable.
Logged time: 11.33
